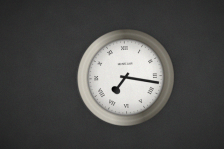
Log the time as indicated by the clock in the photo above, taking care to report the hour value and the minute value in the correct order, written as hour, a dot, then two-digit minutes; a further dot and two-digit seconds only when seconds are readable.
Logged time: 7.17
